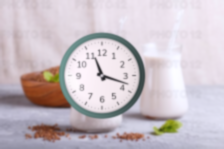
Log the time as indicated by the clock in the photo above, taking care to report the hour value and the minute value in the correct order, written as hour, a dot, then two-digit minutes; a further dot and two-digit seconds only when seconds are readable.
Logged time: 11.18
